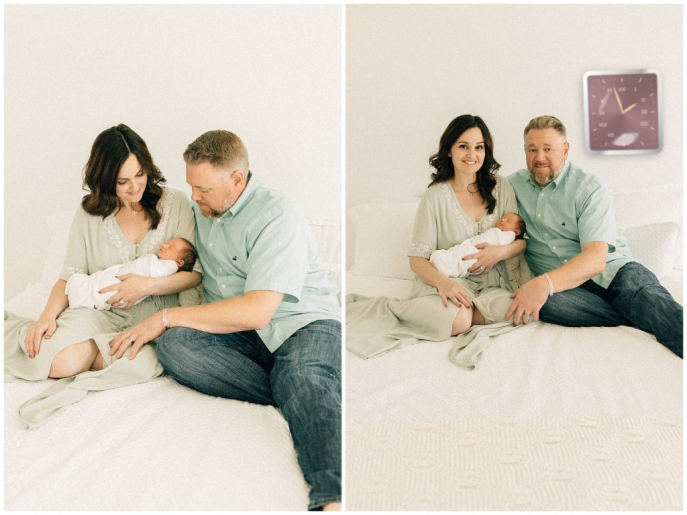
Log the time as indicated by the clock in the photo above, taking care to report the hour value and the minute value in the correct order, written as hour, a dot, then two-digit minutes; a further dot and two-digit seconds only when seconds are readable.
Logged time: 1.57
